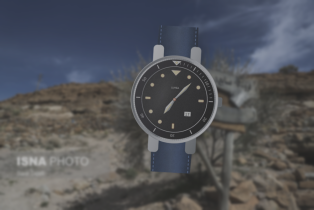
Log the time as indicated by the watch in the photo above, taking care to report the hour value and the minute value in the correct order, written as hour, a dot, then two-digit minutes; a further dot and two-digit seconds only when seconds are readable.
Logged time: 7.07
